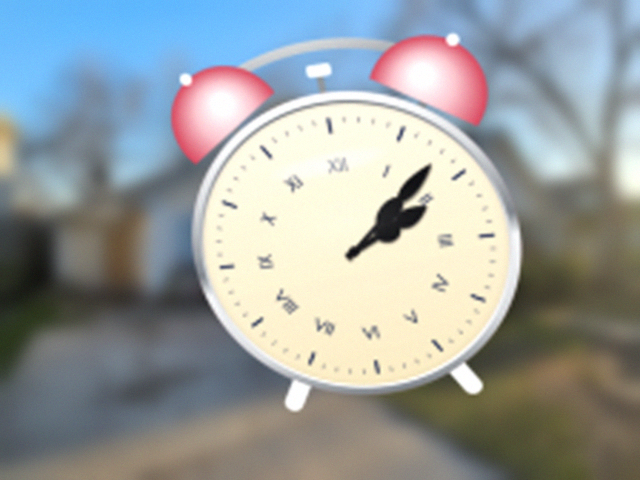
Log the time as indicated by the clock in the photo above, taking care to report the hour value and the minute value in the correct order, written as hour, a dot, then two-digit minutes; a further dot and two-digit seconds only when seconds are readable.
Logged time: 2.08
